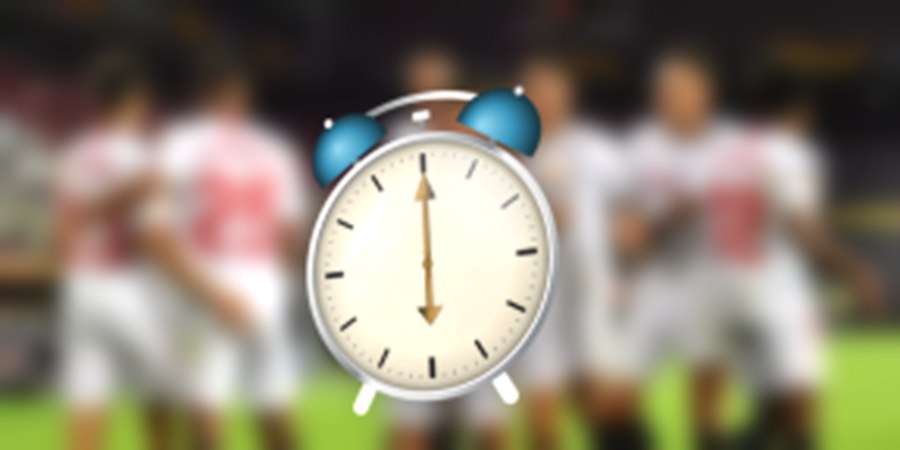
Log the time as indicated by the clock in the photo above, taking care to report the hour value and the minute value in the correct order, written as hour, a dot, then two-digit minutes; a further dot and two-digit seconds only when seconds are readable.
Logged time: 6.00
